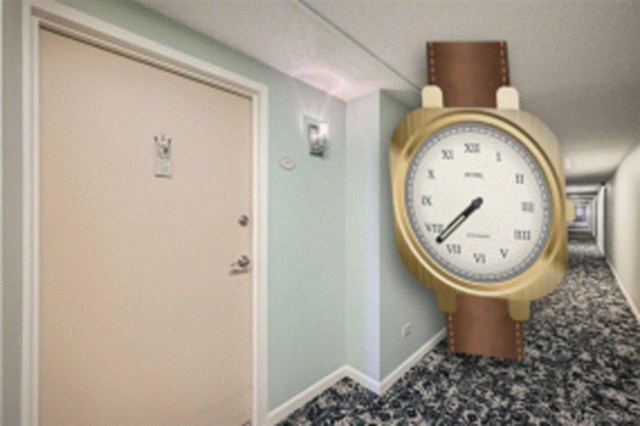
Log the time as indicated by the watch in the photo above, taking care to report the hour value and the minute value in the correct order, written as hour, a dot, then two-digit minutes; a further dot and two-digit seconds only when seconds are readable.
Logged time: 7.38
